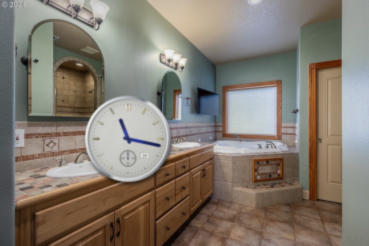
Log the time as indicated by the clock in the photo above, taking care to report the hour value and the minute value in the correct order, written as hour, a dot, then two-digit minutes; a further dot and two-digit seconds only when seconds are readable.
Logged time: 11.17
